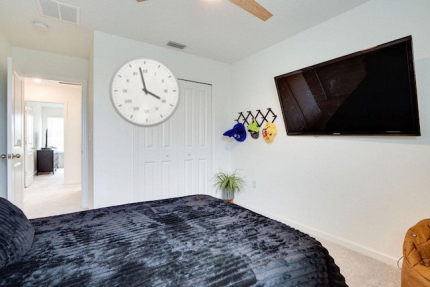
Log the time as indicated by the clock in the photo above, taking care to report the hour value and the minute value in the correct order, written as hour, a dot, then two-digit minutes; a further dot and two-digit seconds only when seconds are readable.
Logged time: 3.58
